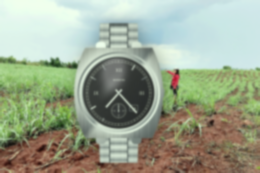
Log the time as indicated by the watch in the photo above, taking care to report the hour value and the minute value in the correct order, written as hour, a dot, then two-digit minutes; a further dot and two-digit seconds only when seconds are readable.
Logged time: 7.23
